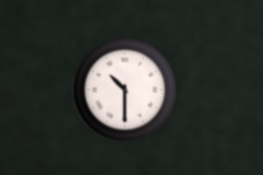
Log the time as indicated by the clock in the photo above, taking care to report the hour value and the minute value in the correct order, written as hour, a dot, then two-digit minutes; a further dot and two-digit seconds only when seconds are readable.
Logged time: 10.30
